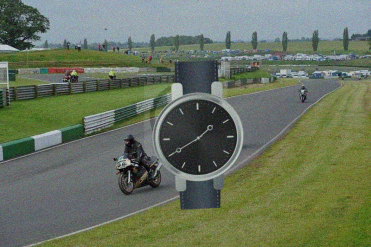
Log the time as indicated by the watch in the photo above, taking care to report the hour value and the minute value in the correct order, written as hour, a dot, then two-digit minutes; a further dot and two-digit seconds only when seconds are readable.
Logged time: 1.40
